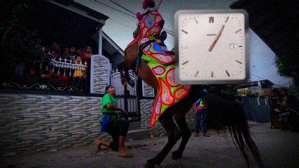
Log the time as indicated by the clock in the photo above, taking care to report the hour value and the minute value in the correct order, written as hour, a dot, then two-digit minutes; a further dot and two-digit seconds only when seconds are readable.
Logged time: 1.05
